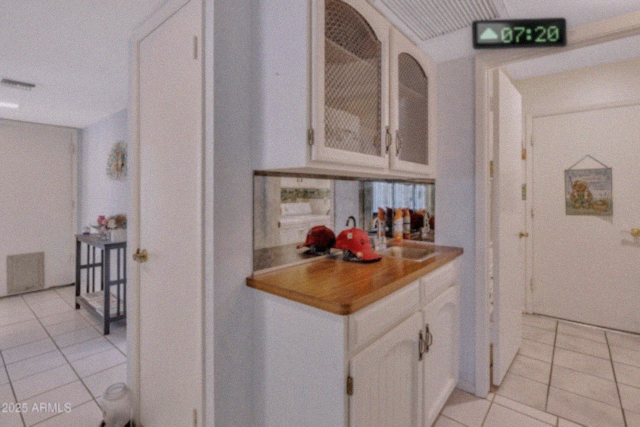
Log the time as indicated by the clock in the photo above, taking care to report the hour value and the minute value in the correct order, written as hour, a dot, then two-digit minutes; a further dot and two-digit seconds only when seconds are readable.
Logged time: 7.20
